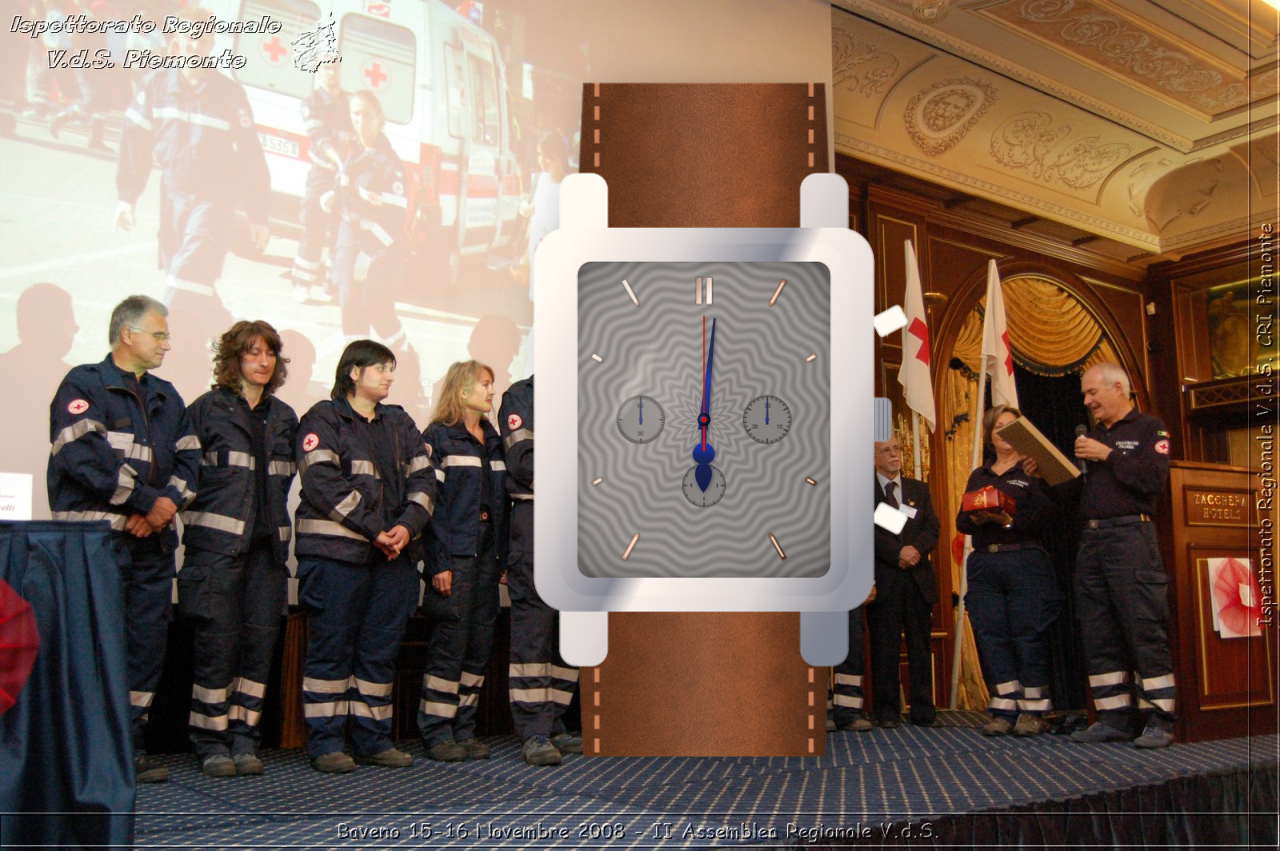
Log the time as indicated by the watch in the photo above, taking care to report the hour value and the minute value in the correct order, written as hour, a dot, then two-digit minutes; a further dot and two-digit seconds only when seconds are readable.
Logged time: 6.01
